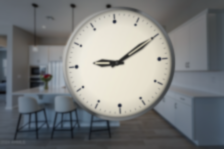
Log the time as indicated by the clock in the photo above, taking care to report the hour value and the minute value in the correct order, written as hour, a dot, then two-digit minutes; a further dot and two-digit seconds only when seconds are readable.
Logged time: 9.10
